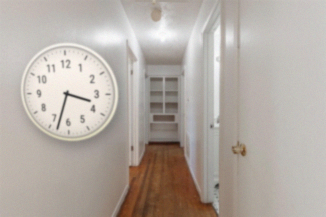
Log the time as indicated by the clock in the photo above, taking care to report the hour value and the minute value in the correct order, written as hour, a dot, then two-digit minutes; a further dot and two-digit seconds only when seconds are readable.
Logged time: 3.33
